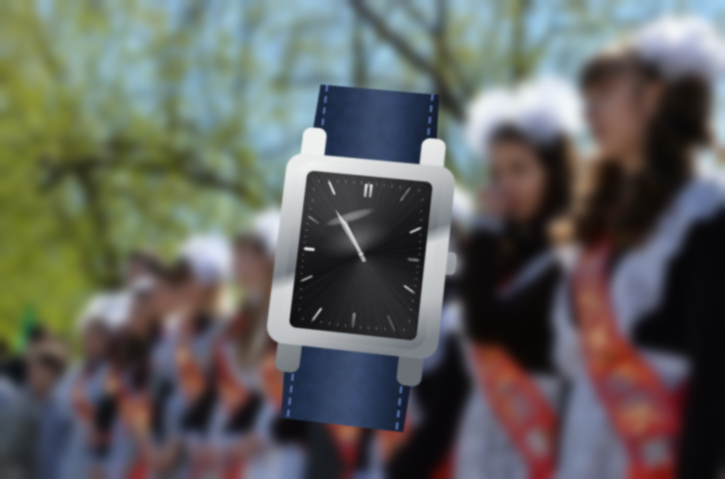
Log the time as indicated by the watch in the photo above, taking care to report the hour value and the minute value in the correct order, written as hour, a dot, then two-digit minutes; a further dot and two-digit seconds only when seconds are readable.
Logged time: 10.54
